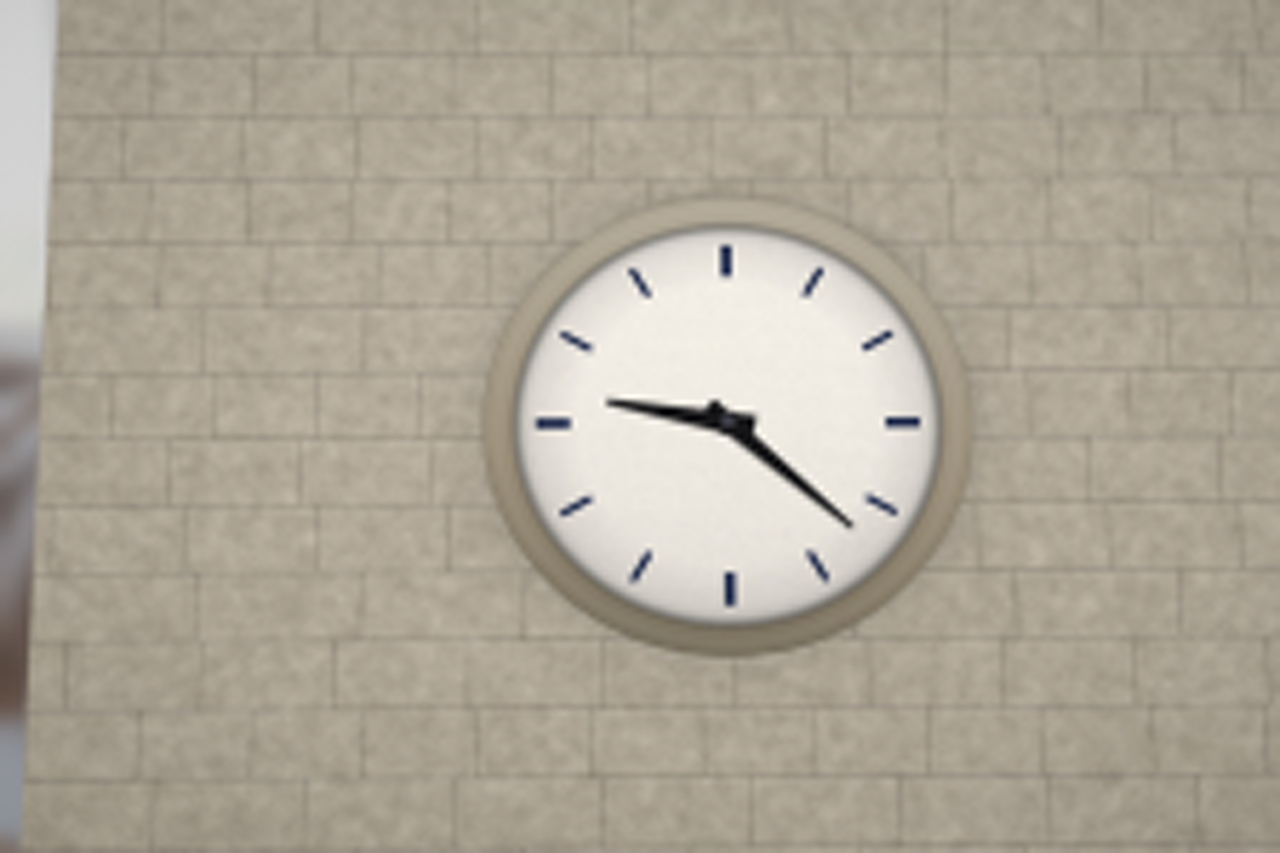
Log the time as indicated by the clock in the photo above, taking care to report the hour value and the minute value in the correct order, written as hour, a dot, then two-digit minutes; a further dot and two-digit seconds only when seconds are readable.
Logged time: 9.22
